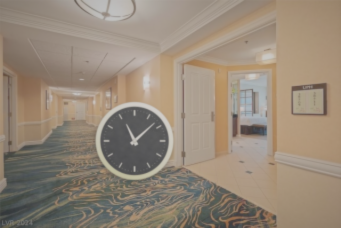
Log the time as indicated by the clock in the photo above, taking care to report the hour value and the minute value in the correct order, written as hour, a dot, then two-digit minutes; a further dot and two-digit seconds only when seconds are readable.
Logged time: 11.08
